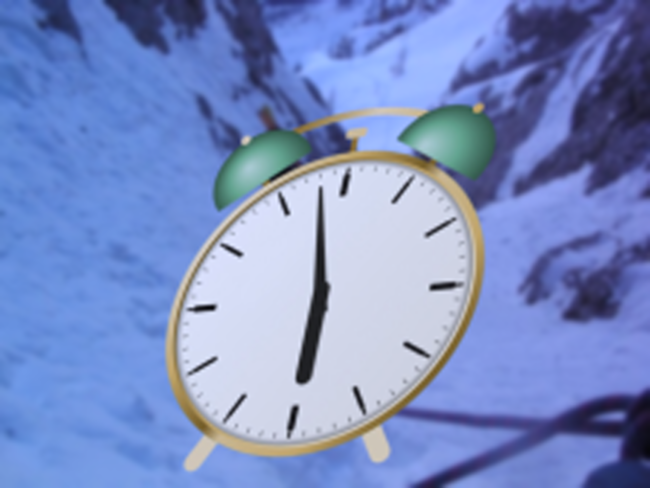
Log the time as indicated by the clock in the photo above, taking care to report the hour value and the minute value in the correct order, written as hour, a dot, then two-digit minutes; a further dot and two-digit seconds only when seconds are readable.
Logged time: 5.58
